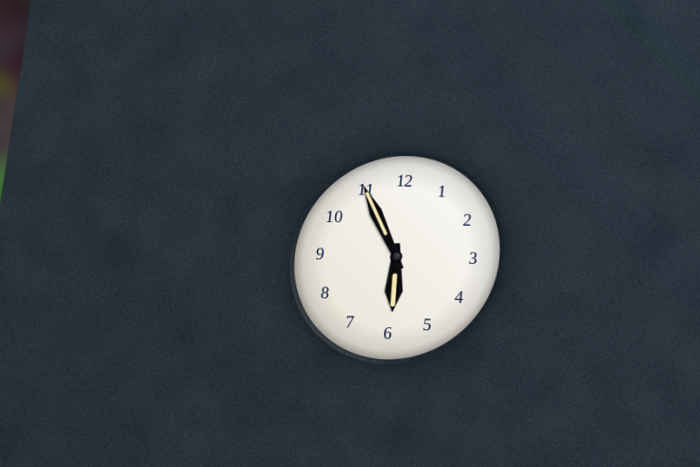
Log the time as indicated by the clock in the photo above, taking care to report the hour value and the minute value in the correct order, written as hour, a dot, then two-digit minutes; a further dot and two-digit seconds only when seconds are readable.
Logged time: 5.55
